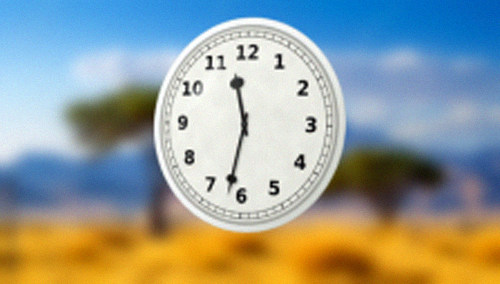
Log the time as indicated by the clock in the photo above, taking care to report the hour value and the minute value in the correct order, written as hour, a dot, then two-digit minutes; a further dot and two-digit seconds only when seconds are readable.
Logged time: 11.32
